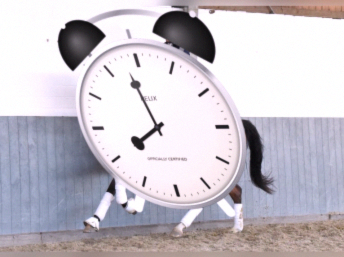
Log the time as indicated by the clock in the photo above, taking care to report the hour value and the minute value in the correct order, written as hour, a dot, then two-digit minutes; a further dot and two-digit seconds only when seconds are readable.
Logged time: 7.58
